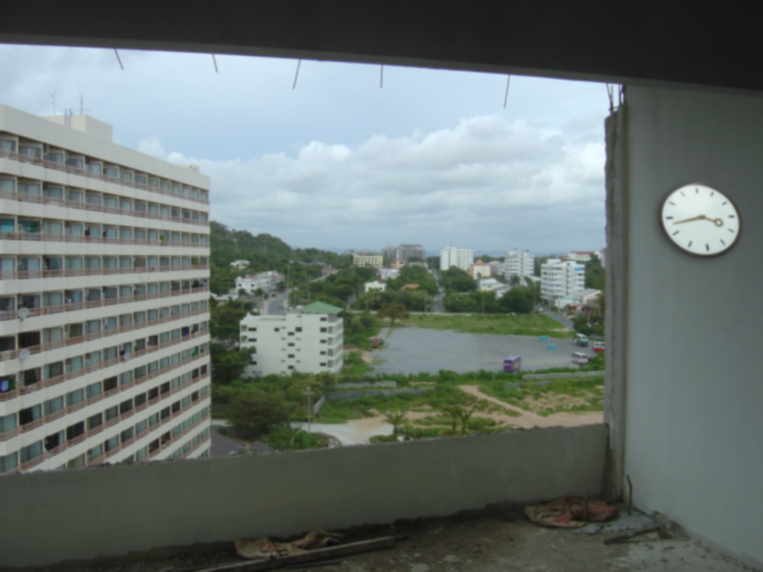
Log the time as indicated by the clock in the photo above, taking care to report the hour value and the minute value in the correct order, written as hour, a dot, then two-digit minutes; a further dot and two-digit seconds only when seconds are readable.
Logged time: 3.43
